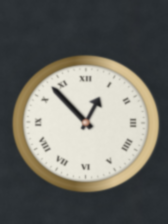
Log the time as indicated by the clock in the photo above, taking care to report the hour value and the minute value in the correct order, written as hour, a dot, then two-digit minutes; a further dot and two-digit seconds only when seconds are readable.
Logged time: 12.53
